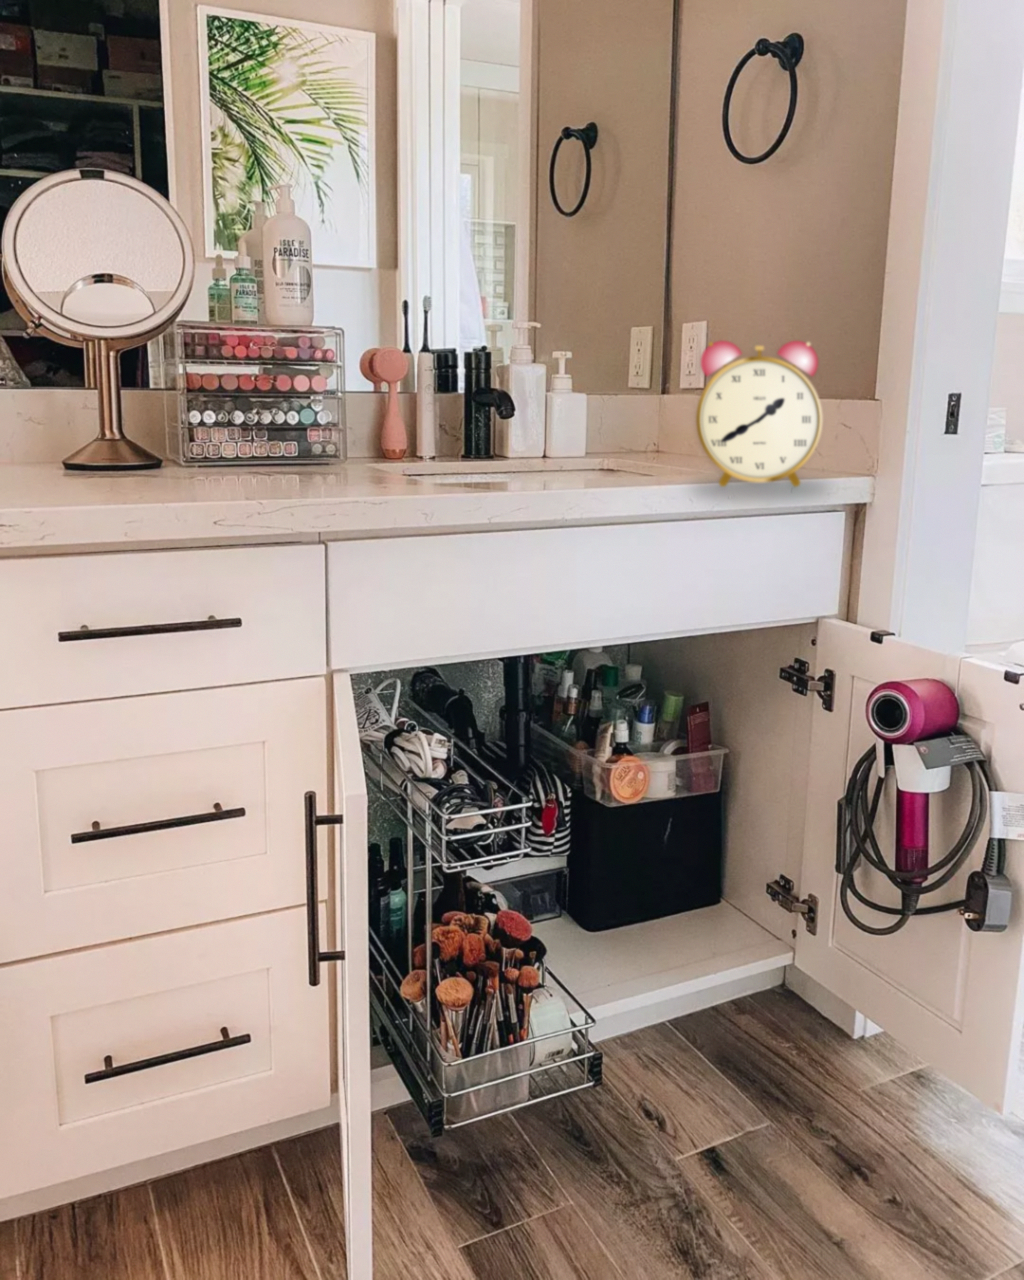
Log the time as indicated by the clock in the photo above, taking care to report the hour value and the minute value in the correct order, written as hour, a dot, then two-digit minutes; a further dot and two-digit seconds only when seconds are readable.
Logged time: 1.40
